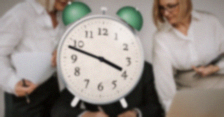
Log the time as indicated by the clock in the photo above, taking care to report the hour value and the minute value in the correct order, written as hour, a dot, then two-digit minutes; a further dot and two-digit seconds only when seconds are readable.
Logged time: 3.48
